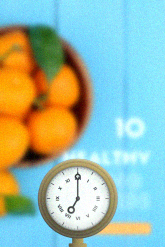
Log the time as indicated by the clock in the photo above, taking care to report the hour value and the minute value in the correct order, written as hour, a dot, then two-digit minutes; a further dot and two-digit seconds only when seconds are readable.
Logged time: 7.00
